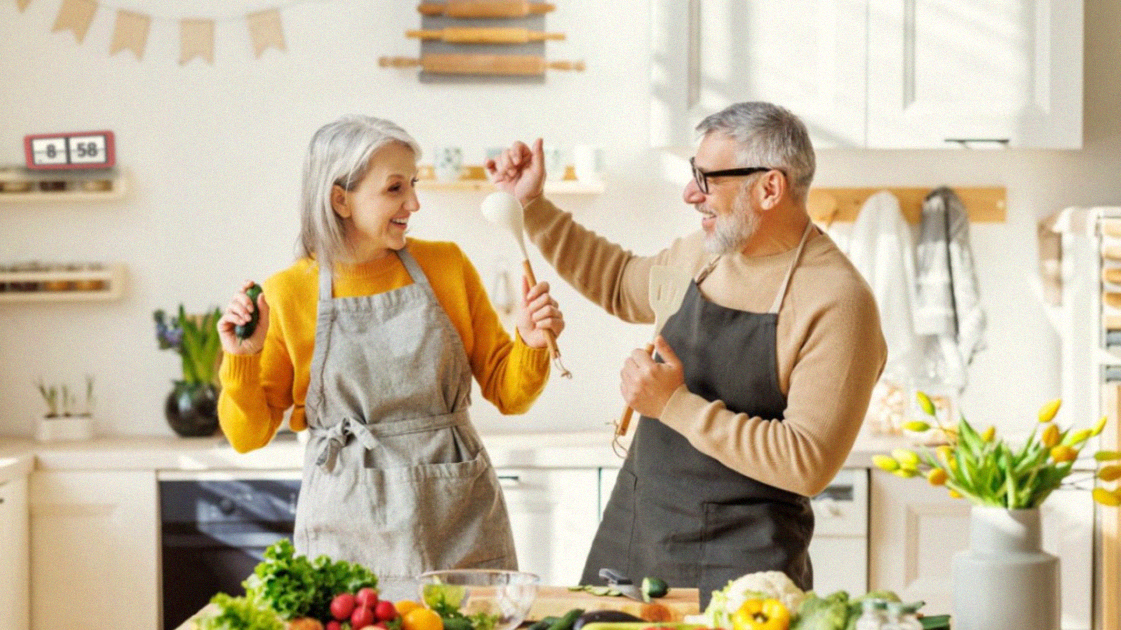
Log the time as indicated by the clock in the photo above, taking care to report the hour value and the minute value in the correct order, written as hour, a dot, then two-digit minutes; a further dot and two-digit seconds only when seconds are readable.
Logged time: 8.58
